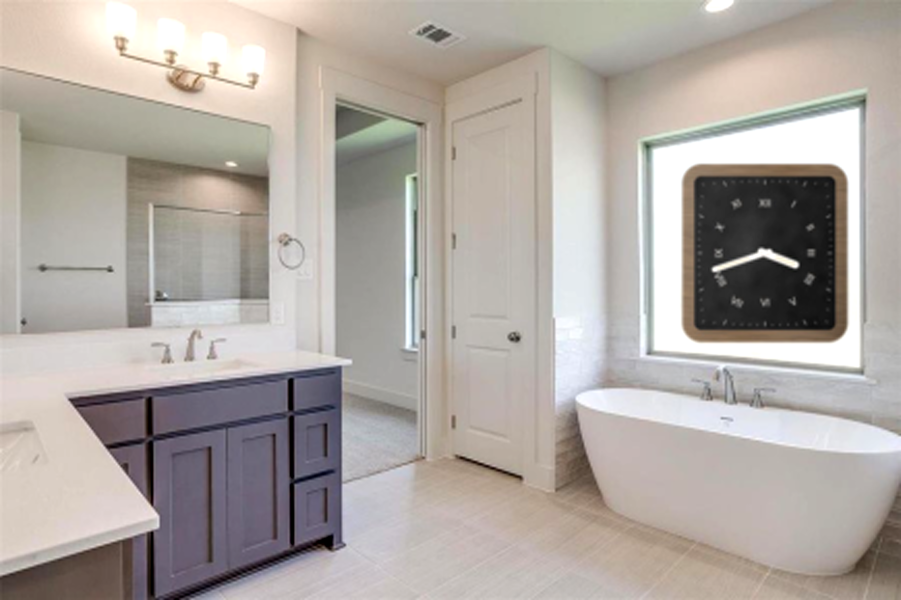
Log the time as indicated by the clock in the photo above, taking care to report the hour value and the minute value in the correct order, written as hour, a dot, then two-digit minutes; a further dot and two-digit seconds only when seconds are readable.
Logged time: 3.42
